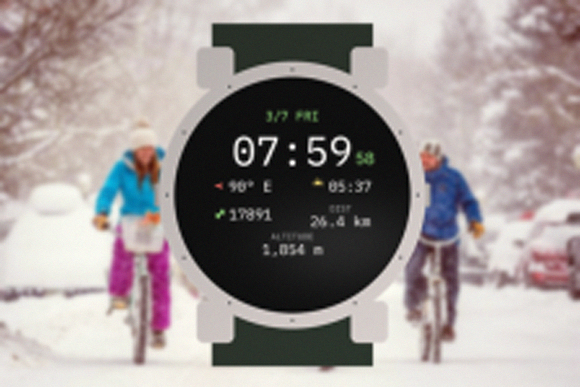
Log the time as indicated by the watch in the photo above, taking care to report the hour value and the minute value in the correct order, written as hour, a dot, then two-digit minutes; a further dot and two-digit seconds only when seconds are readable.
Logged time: 7.59
